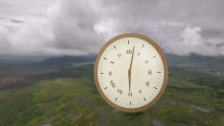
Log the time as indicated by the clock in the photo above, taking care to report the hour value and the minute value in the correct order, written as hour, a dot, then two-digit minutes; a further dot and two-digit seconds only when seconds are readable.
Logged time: 6.02
